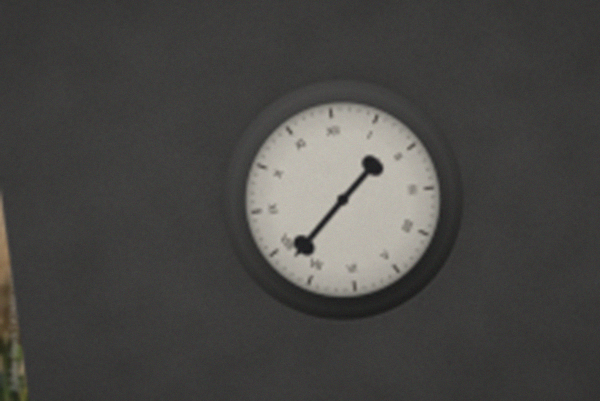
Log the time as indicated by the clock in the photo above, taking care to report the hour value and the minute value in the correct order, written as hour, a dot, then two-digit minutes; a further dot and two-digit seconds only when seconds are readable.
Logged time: 1.38
